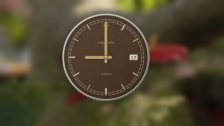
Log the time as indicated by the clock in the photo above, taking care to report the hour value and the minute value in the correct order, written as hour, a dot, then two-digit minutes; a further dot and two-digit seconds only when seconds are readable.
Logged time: 9.00
